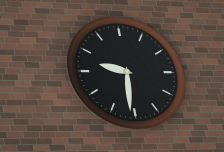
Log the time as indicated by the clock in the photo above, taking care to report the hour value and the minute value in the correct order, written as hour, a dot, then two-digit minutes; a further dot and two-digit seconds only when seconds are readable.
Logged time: 9.31
